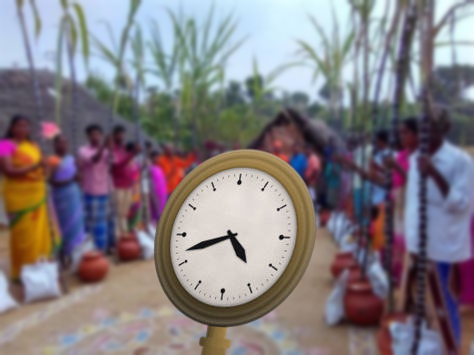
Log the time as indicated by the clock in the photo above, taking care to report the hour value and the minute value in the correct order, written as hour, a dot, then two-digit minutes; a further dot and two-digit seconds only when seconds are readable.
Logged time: 4.42
